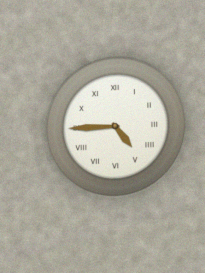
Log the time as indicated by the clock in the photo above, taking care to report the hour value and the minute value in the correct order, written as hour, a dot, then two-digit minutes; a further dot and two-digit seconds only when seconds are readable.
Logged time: 4.45
